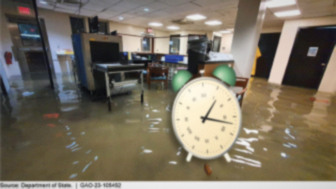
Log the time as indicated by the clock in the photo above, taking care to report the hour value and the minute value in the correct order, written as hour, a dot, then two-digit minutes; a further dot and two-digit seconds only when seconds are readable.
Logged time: 1.17
